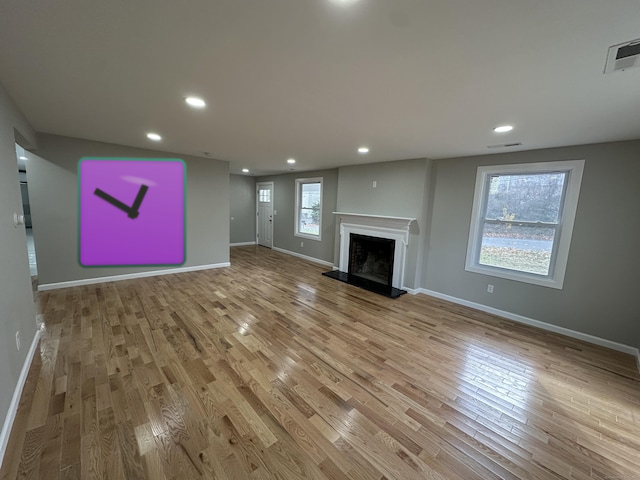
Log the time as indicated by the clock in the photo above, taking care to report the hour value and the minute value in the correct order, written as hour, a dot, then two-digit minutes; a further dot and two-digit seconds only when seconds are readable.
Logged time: 12.50
